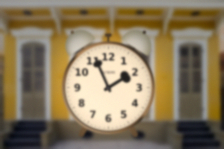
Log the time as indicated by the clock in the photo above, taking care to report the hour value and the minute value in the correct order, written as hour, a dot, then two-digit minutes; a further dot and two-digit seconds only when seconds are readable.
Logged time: 1.56
